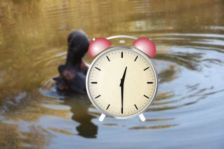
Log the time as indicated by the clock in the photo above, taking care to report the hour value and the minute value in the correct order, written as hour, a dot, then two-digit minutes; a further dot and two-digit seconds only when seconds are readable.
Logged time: 12.30
